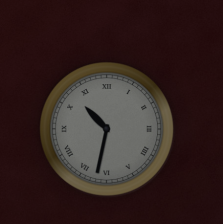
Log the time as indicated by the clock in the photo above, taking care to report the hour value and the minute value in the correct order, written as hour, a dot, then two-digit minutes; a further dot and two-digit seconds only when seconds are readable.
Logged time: 10.32
